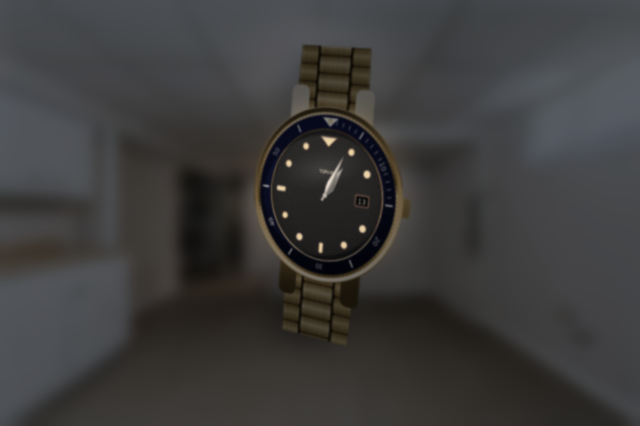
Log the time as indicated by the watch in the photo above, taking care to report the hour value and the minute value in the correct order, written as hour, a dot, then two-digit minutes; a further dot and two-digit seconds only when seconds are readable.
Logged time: 1.04
